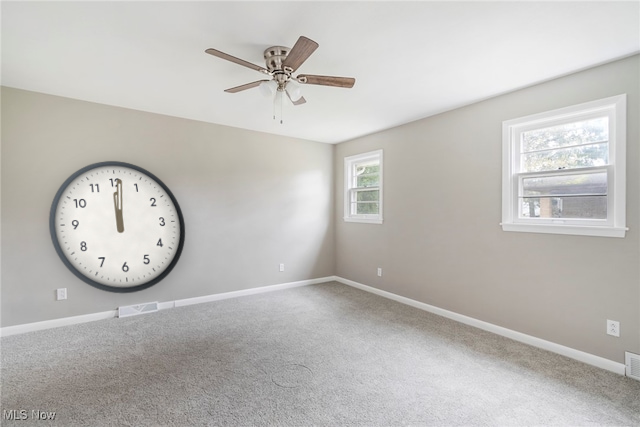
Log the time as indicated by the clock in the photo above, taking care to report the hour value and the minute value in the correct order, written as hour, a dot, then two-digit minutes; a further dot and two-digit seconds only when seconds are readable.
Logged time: 12.01
